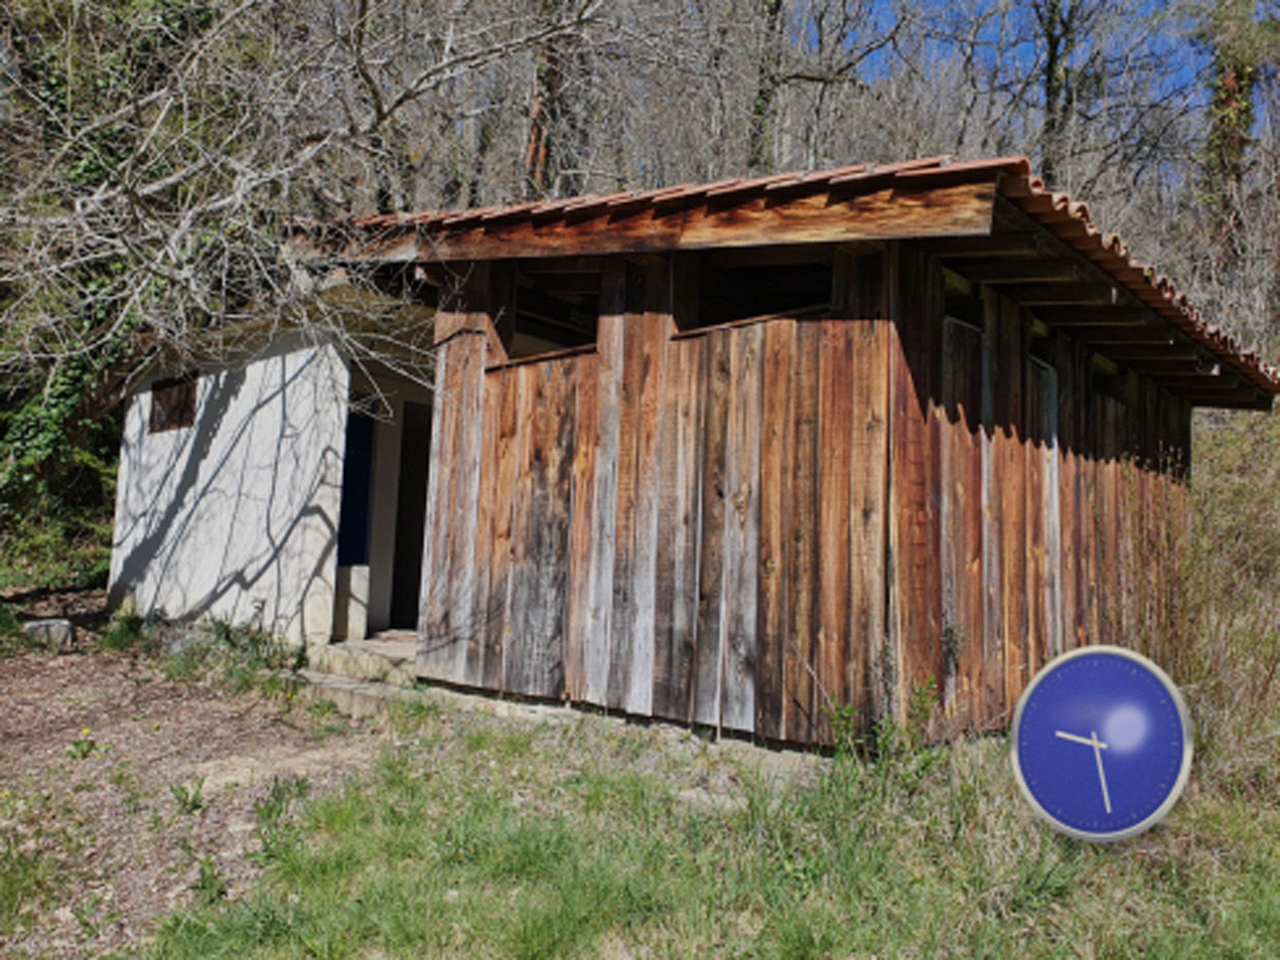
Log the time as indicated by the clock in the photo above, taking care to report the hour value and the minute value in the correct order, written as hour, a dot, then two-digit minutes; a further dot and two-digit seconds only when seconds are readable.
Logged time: 9.28
